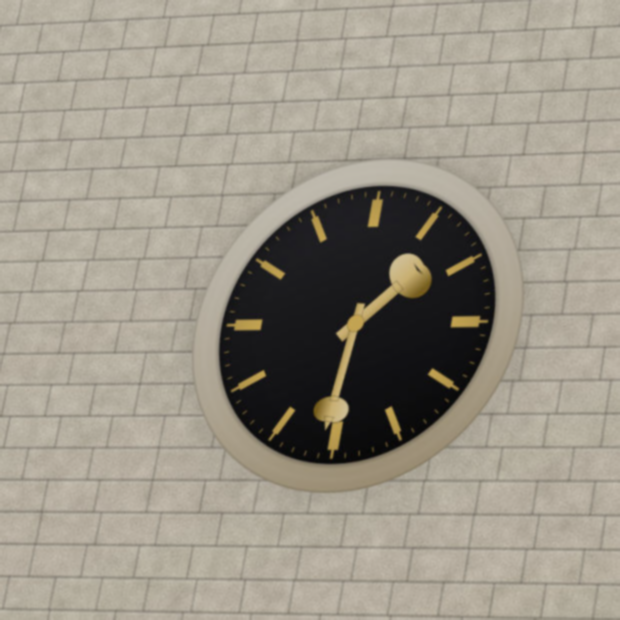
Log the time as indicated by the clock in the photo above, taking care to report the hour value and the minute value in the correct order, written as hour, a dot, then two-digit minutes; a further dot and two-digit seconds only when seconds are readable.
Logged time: 1.31
